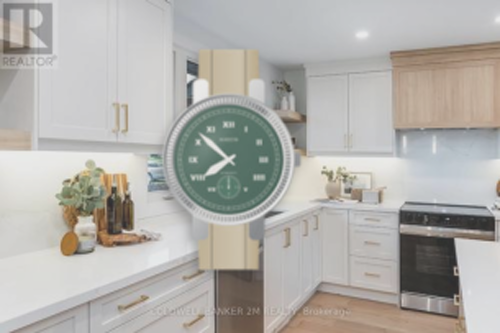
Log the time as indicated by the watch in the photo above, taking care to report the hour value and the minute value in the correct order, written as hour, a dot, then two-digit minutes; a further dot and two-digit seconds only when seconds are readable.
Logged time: 7.52
